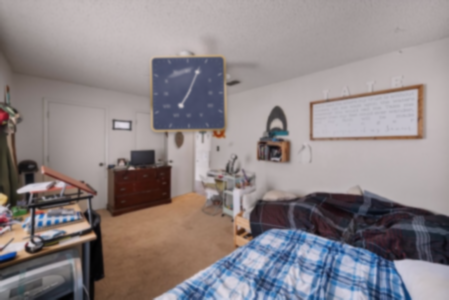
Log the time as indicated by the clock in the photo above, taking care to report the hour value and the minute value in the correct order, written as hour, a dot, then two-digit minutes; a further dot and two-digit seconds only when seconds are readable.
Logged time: 7.04
